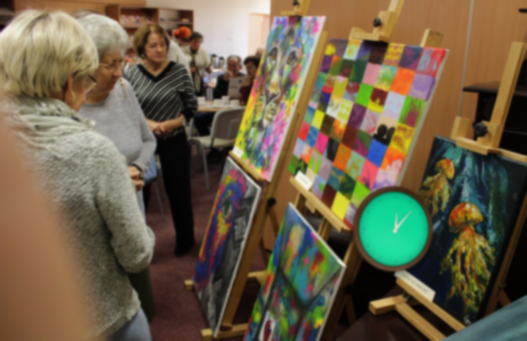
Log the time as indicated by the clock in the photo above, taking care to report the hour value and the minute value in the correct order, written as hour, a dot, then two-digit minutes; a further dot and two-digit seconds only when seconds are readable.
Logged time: 12.07
